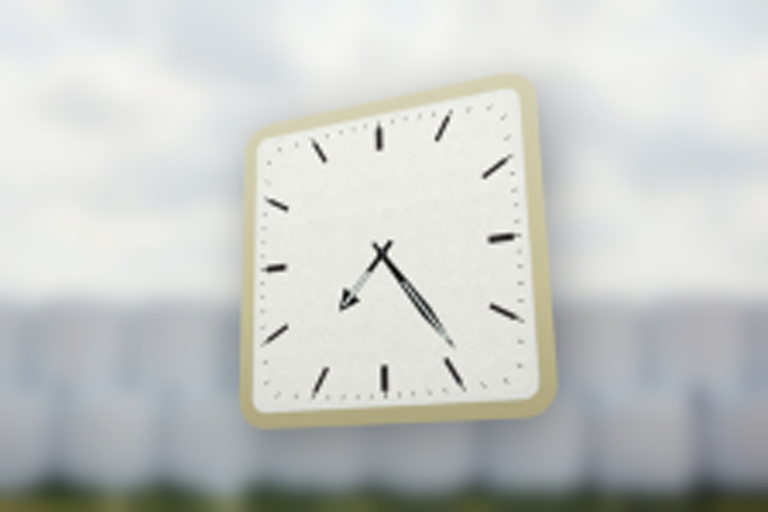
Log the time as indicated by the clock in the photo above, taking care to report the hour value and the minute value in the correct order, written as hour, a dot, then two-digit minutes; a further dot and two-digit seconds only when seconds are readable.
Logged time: 7.24
